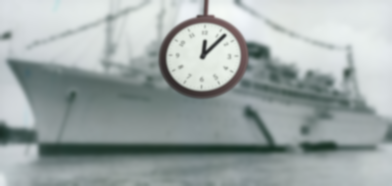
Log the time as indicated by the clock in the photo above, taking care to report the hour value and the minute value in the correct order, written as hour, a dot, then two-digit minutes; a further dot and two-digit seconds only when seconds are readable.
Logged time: 12.07
